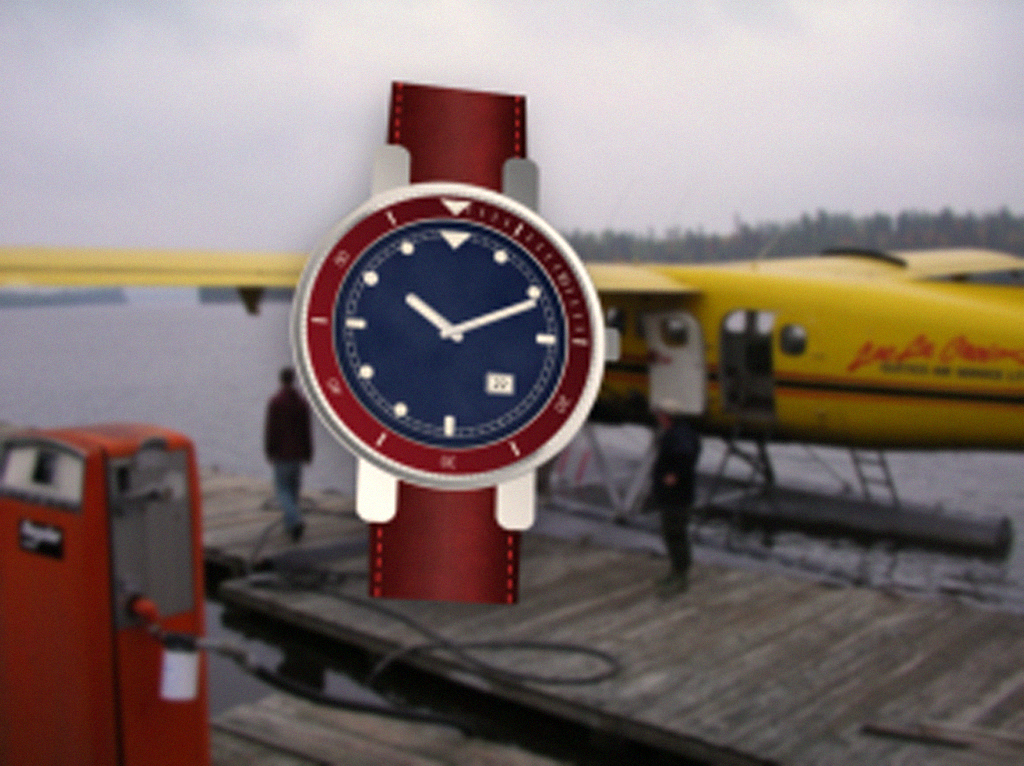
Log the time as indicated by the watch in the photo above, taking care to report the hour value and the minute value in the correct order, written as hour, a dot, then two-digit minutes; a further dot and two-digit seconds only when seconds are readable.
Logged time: 10.11
